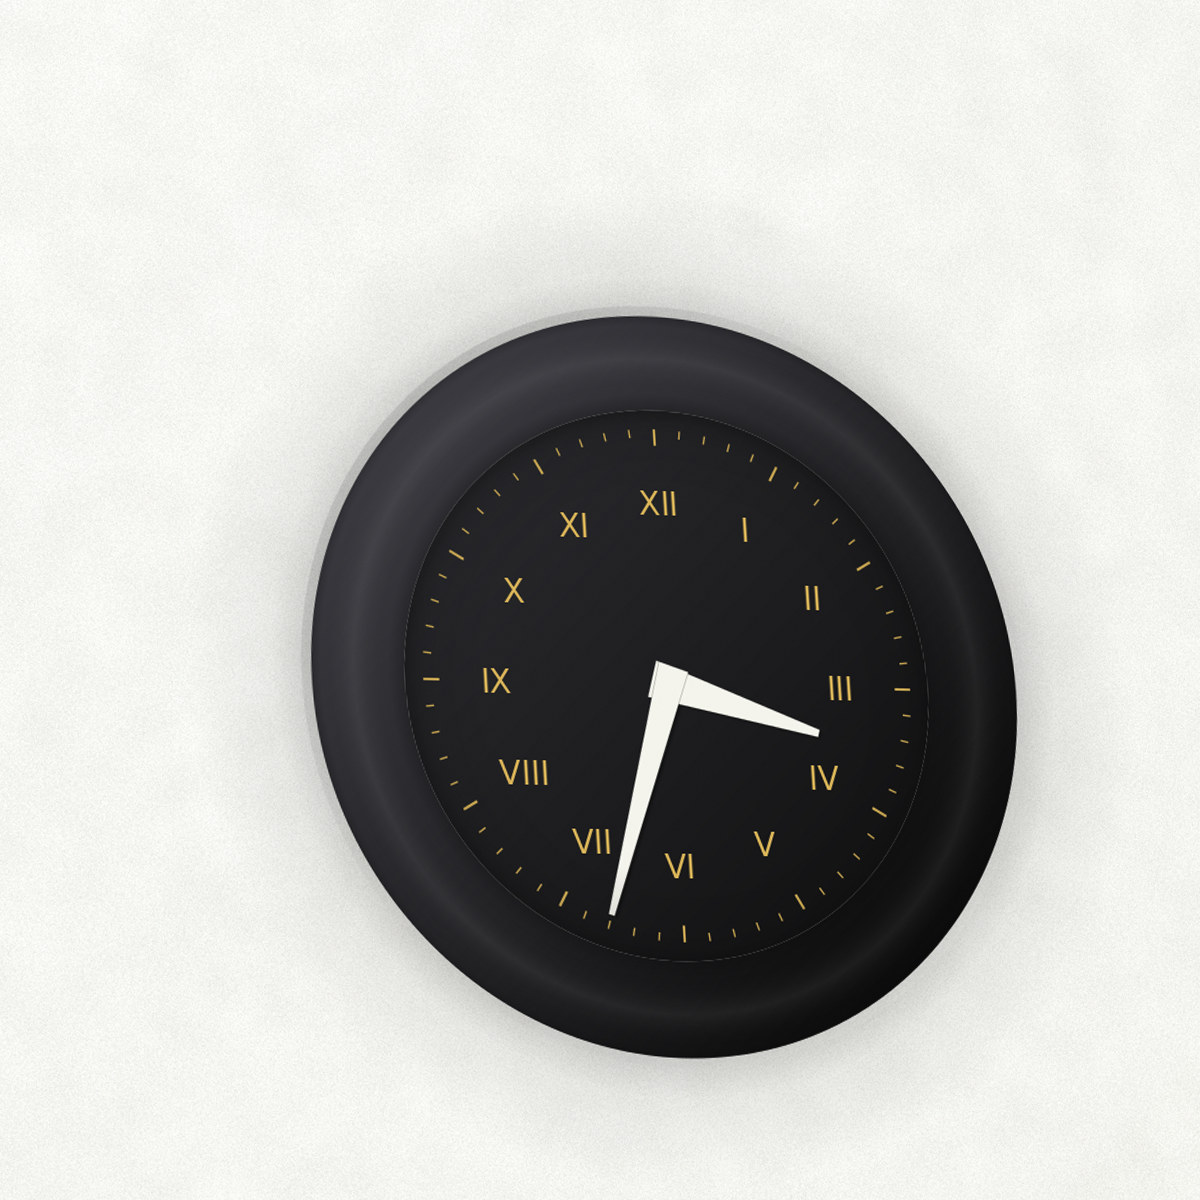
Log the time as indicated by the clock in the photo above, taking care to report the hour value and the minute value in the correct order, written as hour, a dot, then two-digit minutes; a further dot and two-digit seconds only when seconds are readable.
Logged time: 3.33
